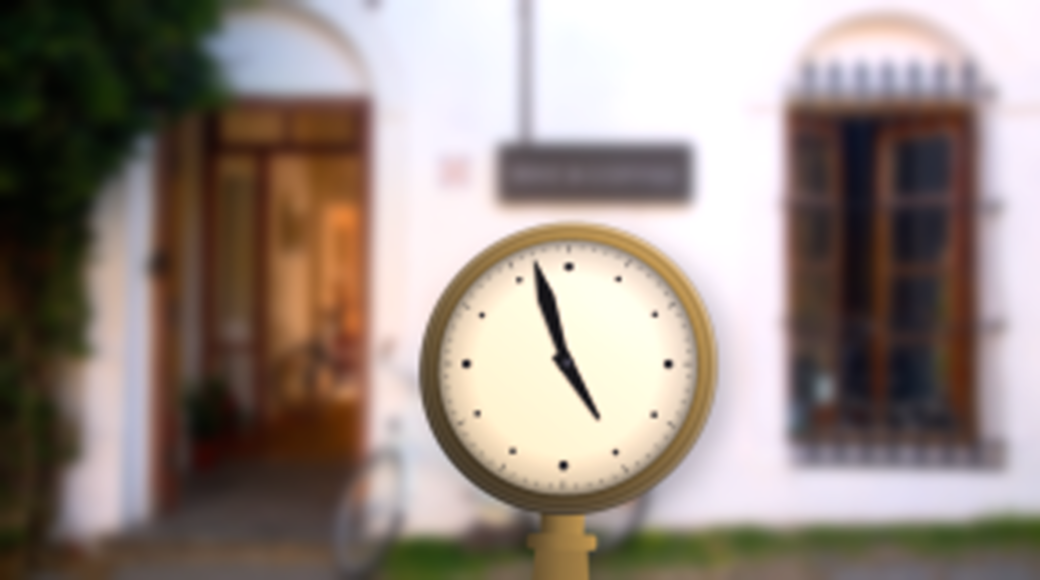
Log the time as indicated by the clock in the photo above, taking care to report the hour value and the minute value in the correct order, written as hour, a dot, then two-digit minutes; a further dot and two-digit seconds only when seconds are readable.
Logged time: 4.57
